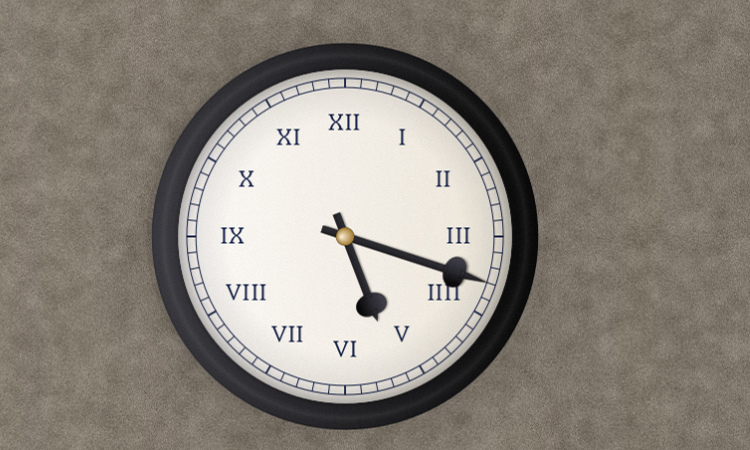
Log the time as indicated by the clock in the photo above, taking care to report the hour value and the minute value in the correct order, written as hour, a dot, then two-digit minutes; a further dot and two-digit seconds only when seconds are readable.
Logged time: 5.18
